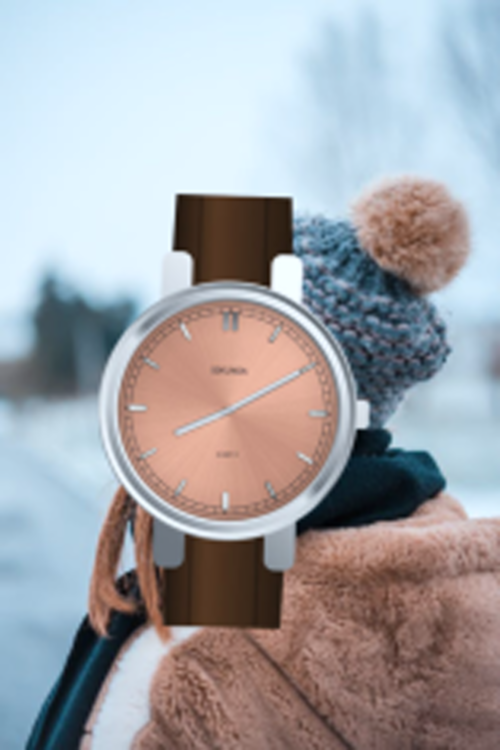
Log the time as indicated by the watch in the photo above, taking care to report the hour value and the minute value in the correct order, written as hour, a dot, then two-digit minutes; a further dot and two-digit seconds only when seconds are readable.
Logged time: 8.10
